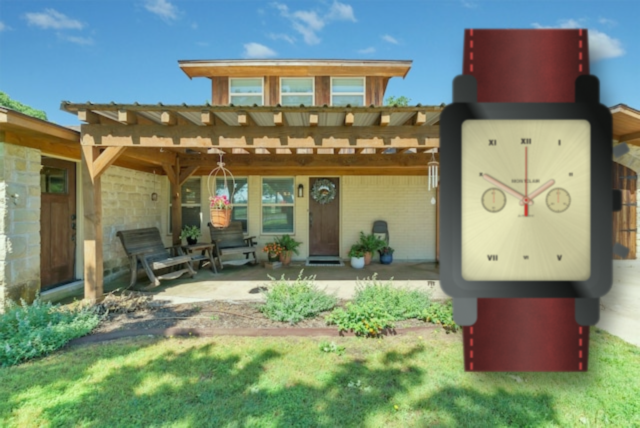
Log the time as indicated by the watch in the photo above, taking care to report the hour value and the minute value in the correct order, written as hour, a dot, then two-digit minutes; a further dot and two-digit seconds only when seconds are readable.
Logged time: 1.50
